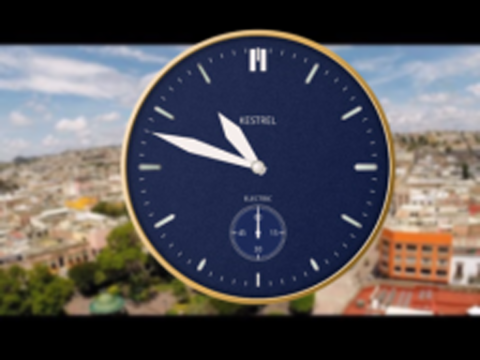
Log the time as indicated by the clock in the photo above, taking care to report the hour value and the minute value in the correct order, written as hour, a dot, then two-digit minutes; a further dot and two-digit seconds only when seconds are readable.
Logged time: 10.48
